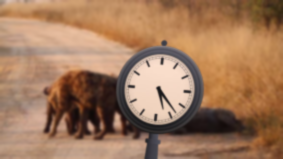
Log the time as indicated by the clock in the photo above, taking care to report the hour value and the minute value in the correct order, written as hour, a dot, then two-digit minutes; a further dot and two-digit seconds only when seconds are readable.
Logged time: 5.23
